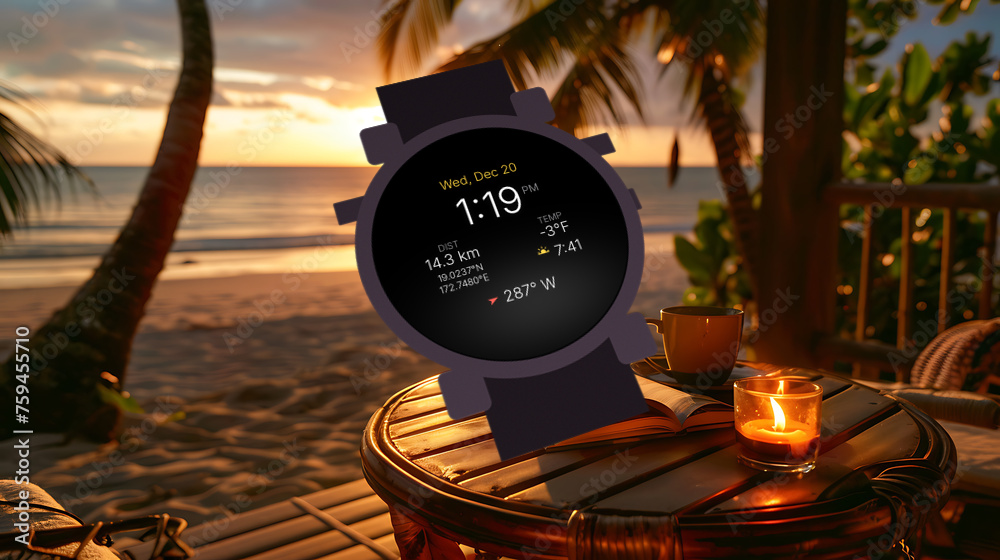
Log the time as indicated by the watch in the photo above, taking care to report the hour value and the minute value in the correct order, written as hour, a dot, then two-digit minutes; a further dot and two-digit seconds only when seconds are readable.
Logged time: 1.19
